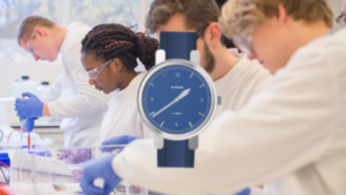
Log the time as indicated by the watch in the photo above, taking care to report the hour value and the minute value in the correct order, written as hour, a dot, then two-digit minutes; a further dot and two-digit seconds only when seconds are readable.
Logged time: 1.39
